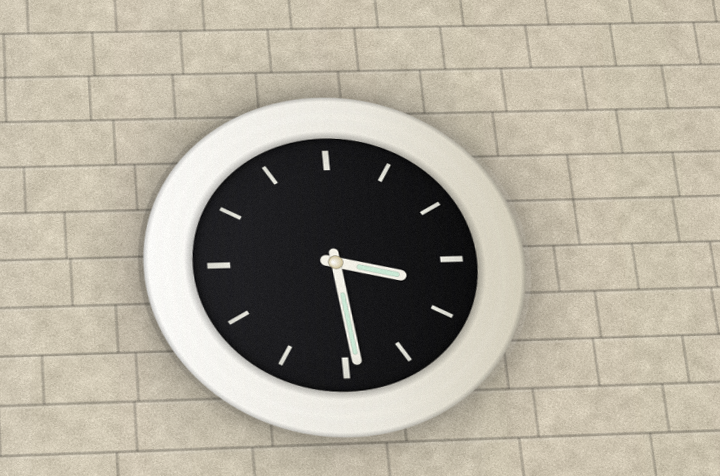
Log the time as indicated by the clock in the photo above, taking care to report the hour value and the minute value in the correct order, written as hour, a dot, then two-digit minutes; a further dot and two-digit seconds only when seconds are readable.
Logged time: 3.29
